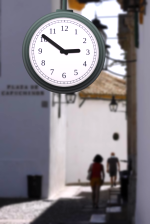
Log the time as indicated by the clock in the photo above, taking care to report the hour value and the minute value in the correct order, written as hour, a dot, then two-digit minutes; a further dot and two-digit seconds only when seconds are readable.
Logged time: 2.51
